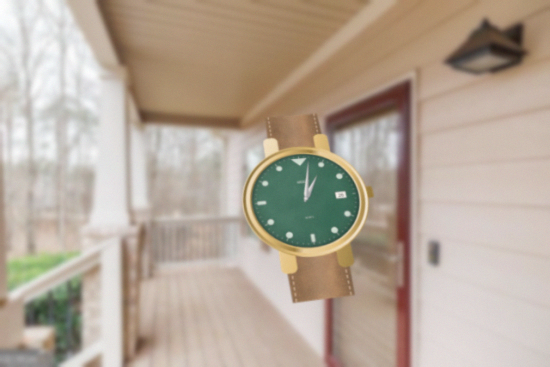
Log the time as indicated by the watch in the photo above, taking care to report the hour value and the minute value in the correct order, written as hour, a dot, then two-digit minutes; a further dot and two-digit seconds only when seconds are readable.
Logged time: 1.02
